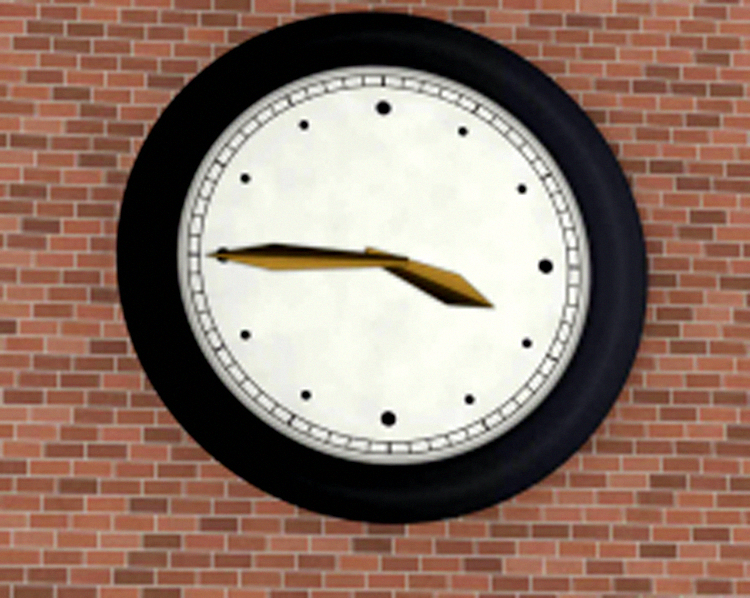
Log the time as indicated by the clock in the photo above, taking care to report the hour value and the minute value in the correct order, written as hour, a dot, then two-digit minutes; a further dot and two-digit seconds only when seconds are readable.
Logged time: 3.45
